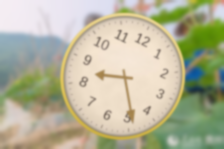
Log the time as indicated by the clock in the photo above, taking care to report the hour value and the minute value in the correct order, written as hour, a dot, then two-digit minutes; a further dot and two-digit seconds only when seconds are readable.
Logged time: 8.24
